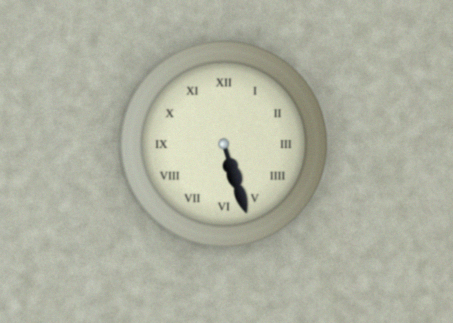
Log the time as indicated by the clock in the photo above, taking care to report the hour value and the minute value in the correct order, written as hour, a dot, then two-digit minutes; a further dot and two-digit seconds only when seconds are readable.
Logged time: 5.27
